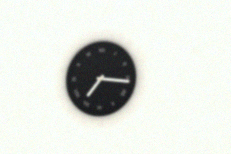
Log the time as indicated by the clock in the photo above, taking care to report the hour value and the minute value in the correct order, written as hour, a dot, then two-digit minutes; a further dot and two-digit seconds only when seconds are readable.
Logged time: 7.16
